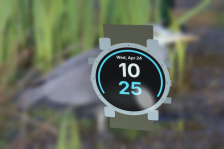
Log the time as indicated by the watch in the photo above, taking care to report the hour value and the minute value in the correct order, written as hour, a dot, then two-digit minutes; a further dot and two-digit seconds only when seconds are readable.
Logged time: 10.25
